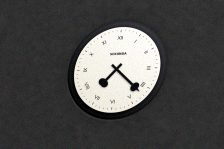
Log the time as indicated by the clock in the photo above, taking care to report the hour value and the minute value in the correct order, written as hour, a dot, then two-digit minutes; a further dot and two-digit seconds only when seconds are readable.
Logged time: 7.22
